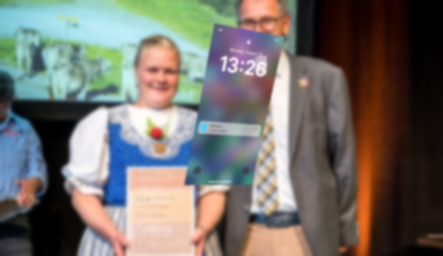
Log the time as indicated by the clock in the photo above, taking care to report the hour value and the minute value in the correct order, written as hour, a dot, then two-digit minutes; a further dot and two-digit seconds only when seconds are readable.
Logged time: 13.26
